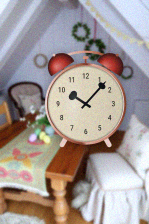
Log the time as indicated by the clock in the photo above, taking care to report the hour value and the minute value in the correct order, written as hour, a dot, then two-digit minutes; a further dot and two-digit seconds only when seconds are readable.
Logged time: 10.07
